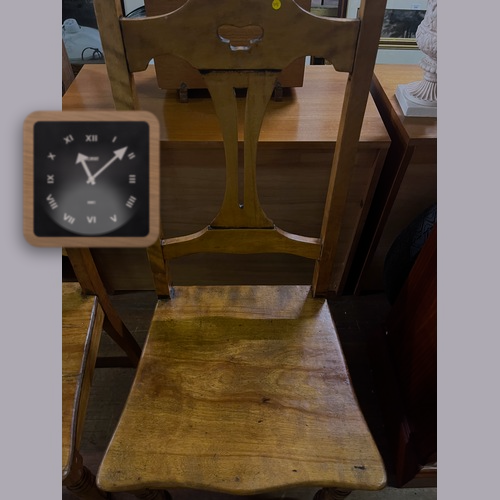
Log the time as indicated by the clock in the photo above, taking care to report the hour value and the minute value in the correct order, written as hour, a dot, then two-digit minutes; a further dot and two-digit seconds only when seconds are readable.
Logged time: 11.08
